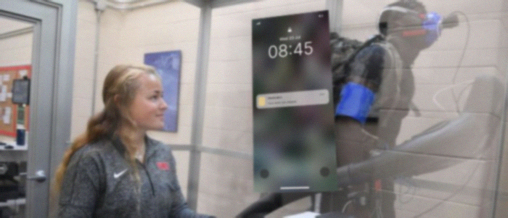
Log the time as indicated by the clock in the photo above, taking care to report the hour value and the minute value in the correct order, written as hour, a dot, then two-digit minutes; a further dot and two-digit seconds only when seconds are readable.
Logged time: 8.45
